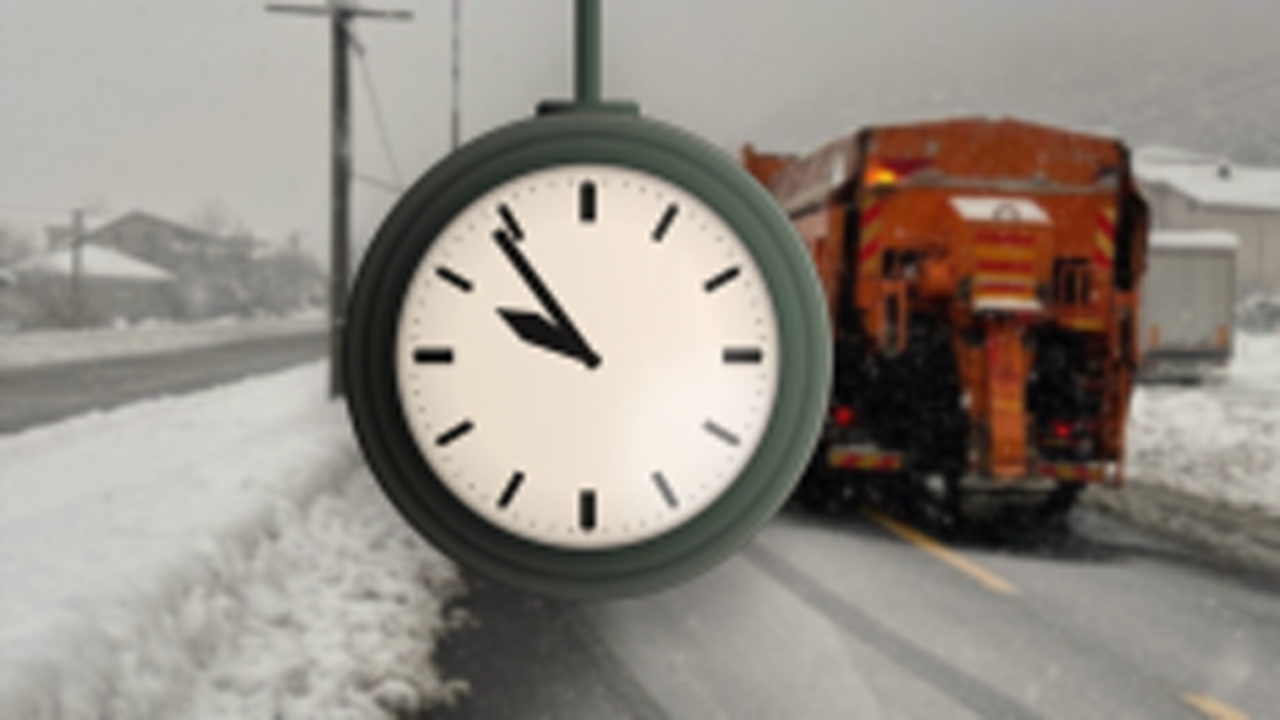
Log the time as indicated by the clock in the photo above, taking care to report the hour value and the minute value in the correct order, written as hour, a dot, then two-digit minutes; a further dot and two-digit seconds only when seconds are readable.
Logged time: 9.54
